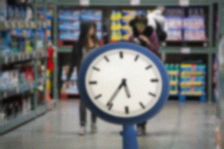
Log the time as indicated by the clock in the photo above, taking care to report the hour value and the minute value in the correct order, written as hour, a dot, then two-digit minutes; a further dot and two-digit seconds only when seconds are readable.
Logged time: 5.36
